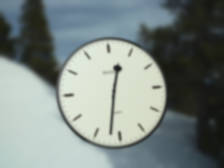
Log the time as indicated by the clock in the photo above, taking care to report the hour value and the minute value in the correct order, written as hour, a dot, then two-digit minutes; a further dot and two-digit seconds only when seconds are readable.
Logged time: 12.32
